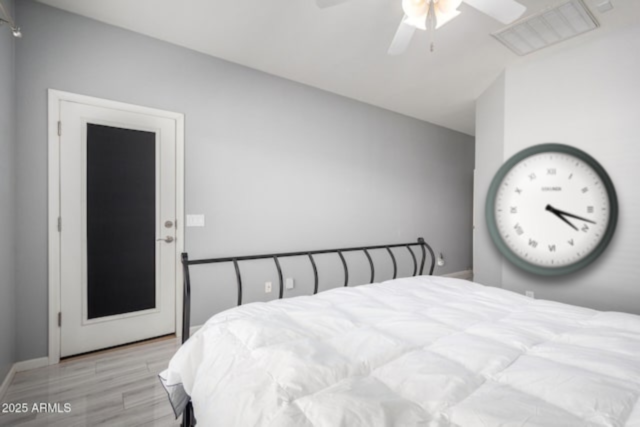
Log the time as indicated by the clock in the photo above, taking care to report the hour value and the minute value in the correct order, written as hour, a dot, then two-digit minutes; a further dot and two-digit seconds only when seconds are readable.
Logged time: 4.18
